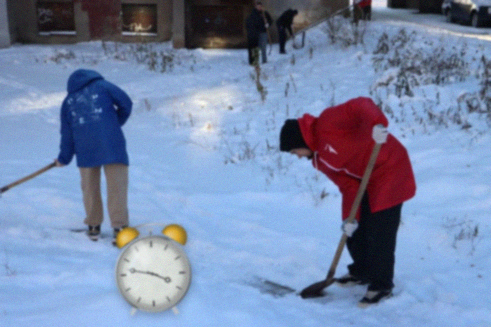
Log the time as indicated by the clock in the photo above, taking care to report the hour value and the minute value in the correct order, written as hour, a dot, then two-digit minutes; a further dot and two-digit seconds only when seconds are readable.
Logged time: 3.47
